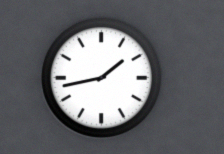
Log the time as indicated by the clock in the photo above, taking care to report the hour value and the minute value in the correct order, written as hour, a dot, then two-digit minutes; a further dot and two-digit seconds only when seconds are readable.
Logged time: 1.43
